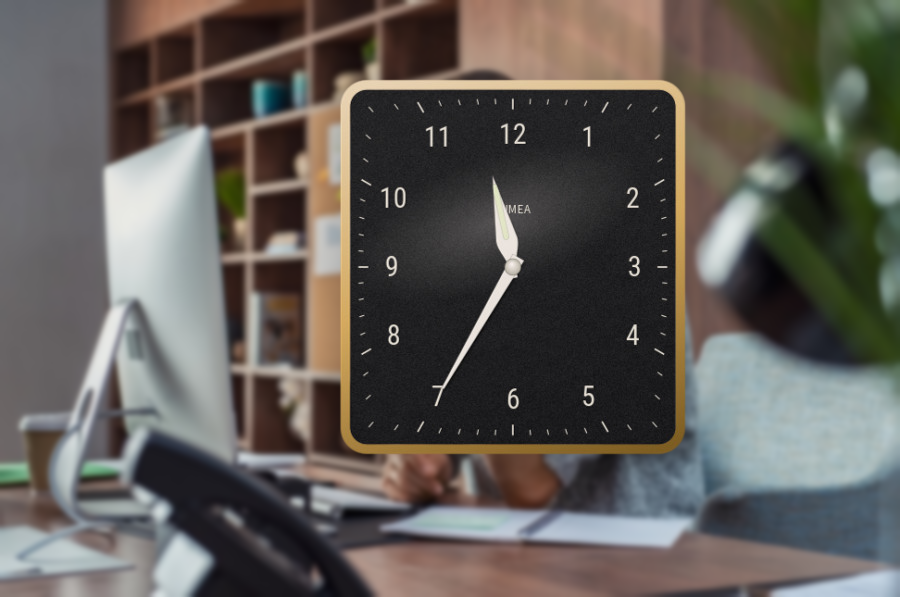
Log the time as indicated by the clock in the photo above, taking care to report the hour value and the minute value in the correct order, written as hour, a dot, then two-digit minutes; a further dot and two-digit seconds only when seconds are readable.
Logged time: 11.35
